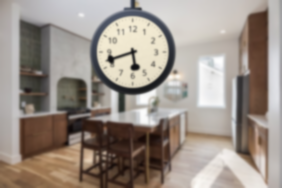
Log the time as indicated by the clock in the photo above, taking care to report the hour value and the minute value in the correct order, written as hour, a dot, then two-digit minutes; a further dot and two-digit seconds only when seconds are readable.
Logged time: 5.42
